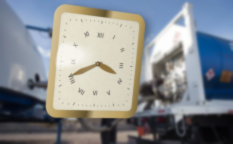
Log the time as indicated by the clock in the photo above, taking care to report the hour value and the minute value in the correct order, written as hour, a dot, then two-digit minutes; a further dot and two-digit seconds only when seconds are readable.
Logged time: 3.41
